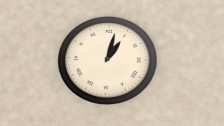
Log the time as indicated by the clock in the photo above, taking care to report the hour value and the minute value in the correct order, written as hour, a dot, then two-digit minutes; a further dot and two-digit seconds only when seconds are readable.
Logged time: 1.02
